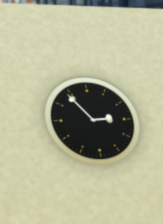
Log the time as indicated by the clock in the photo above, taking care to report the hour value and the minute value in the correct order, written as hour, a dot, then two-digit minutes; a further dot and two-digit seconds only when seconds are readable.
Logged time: 2.54
